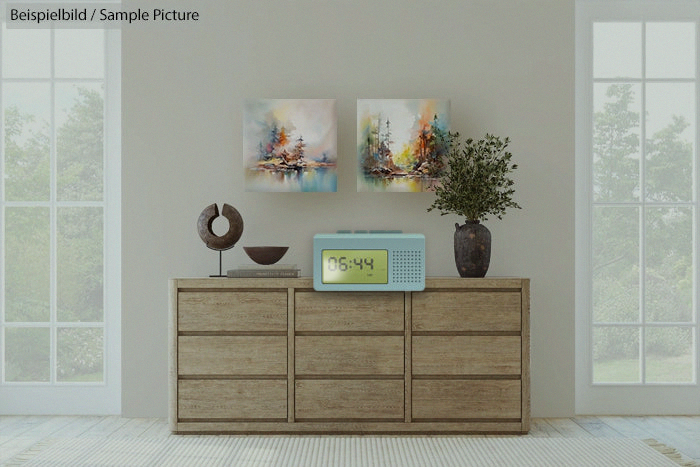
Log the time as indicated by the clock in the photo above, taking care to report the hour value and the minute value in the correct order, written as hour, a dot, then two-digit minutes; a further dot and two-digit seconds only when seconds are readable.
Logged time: 6.44
